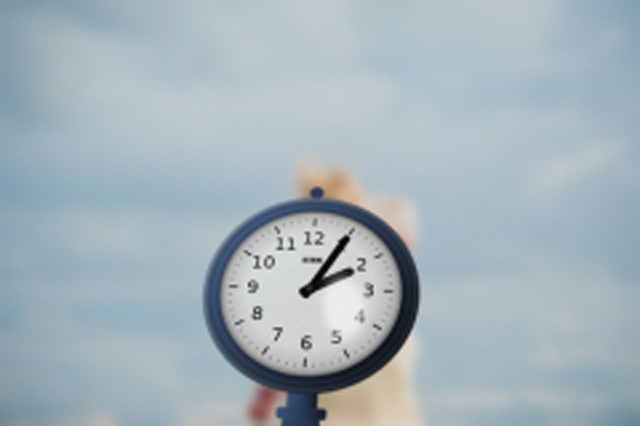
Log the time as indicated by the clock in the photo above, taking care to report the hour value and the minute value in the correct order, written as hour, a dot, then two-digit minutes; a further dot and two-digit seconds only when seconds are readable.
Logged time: 2.05
